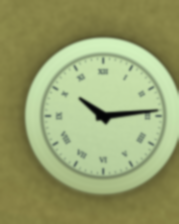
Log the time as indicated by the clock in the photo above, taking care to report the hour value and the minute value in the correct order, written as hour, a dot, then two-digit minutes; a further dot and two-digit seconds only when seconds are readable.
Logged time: 10.14
